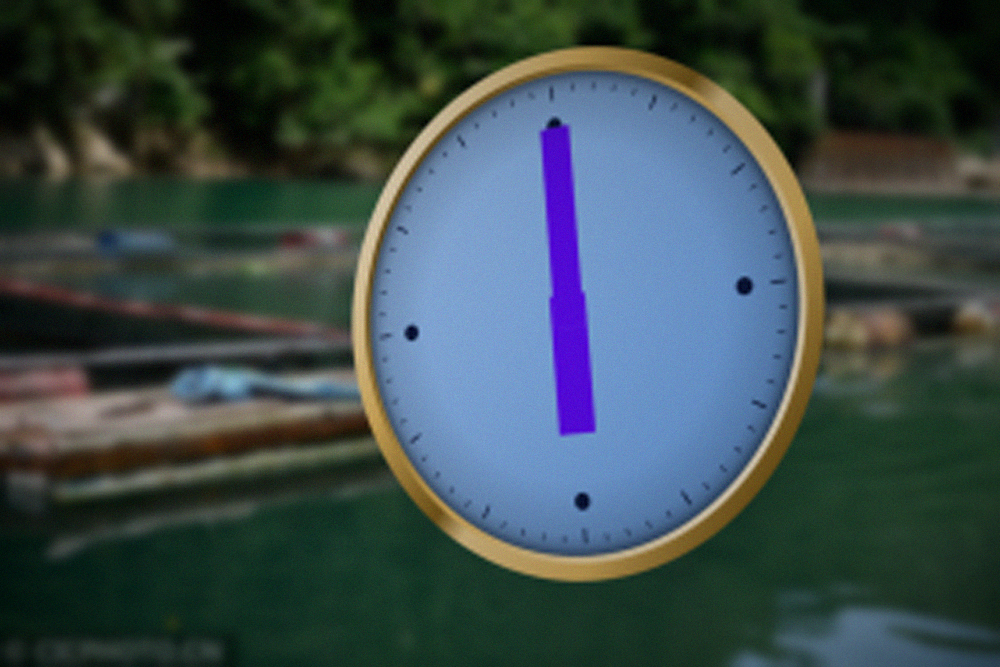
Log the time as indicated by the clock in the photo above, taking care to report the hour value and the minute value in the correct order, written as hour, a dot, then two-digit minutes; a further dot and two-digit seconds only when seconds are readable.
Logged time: 6.00
